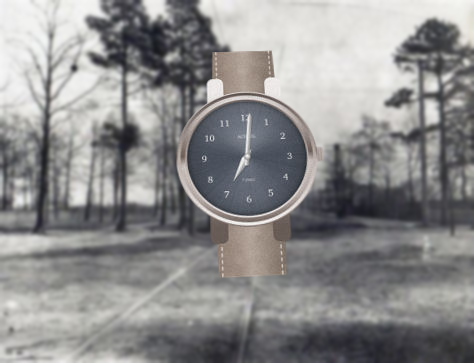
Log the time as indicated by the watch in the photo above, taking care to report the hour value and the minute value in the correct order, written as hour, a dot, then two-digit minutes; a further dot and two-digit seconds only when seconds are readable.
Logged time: 7.01
